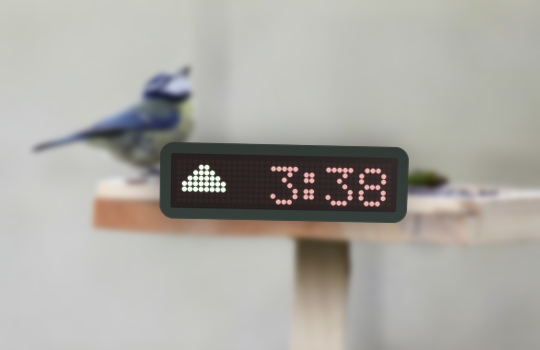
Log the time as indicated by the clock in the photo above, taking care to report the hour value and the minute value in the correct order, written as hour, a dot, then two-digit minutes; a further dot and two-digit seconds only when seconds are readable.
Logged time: 3.38
